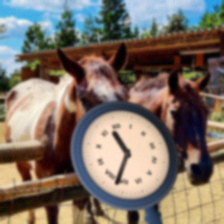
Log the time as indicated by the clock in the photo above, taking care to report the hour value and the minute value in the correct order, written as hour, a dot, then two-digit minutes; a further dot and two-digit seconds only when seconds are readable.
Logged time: 11.37
